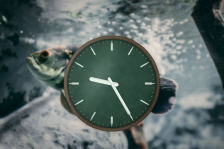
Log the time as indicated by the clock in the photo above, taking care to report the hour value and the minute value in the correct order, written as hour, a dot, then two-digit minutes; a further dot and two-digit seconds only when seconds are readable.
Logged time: 9.25
